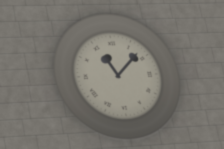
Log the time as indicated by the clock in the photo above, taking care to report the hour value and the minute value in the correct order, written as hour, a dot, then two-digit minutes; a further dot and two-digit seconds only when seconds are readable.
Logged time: 11.08
